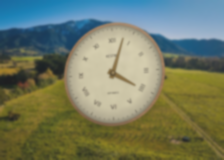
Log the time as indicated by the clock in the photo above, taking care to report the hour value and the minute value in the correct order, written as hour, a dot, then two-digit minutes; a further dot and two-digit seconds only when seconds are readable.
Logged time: 4.03
